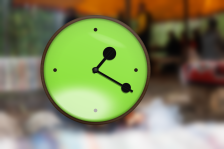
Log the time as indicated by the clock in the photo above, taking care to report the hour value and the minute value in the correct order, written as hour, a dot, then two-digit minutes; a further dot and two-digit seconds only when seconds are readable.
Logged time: 1.20
